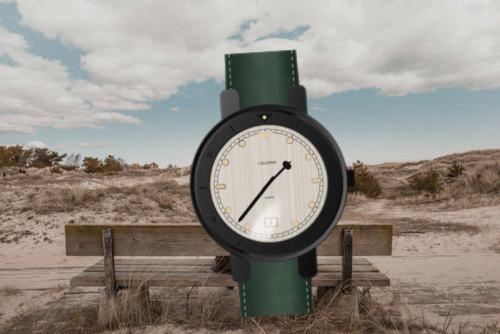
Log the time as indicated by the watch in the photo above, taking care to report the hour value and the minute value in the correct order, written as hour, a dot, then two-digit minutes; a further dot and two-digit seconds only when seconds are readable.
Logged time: 1.37
